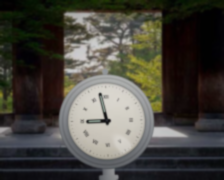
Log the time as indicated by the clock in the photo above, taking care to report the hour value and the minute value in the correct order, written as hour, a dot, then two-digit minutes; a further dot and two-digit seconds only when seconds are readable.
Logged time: 8.58
